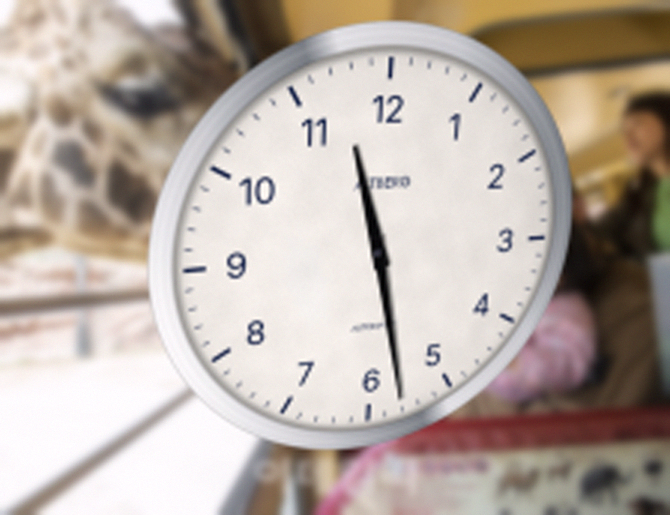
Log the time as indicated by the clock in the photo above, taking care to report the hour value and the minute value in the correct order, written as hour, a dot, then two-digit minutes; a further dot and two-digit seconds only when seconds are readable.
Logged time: 11.28
